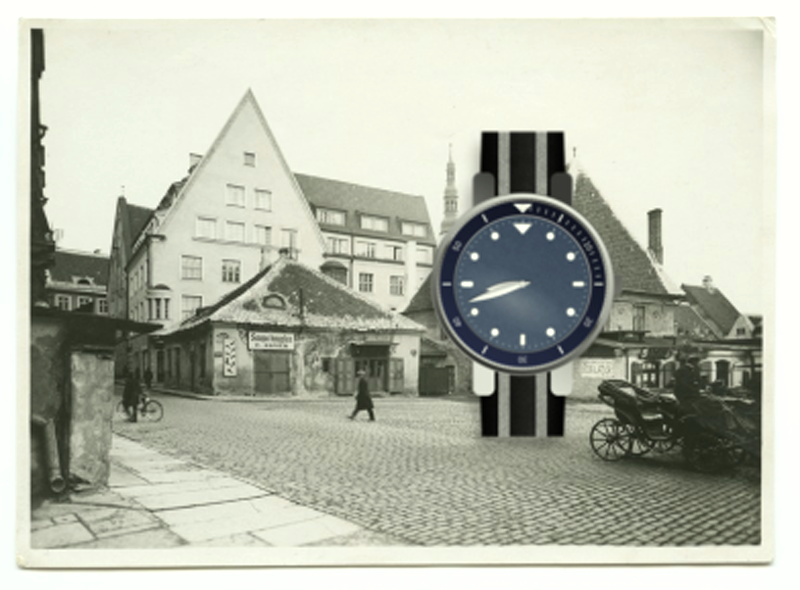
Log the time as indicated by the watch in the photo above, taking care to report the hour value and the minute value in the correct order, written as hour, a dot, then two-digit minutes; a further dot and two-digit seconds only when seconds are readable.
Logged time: 8.42
